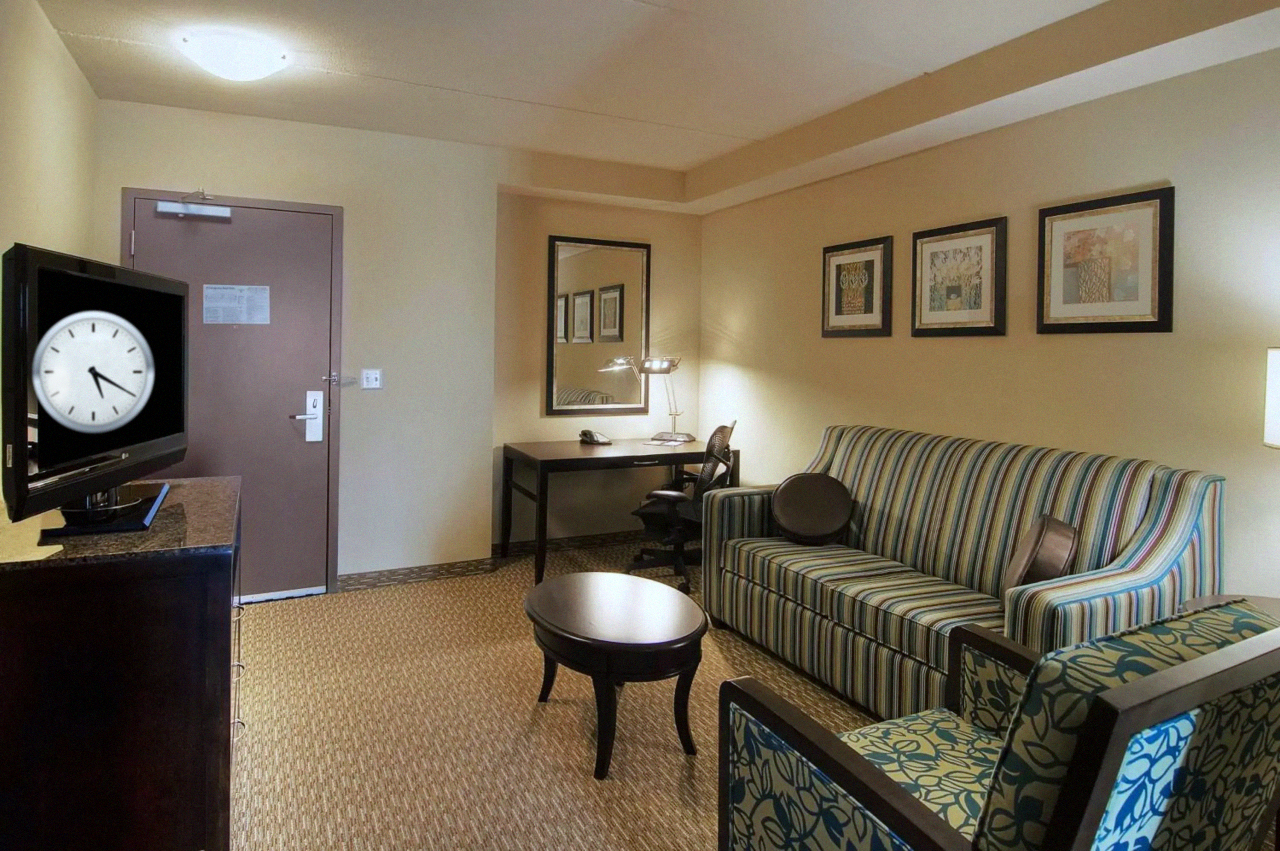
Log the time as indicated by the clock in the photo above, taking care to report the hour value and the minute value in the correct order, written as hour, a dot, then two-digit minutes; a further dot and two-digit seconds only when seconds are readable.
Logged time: 5.20
